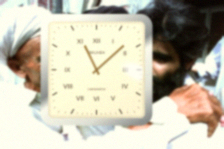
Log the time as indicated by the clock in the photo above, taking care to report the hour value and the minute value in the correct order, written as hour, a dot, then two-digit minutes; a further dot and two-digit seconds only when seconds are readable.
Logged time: 11.08
